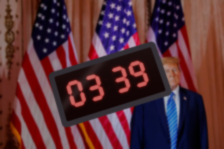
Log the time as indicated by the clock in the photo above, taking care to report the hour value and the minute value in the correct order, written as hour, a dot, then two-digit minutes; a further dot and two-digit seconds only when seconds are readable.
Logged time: 3.39
